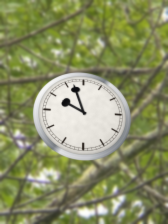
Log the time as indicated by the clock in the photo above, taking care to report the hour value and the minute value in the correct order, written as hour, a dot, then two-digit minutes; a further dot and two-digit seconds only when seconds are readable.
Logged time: 9.57
